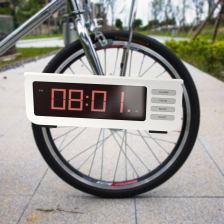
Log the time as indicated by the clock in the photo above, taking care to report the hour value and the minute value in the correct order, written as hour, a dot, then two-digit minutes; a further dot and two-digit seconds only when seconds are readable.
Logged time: 8.01
